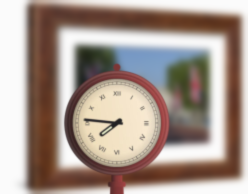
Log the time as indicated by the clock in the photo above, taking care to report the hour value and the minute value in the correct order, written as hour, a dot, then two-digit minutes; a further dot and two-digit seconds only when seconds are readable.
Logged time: 7.46
